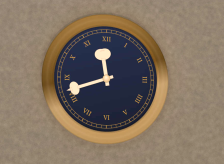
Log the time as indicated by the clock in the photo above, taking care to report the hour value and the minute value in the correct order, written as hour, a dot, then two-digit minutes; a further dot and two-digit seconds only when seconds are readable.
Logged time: 11.42
